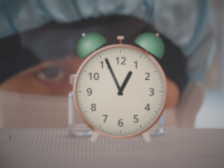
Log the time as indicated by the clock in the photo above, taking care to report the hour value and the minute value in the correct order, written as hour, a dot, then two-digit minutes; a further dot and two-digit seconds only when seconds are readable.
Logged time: 12.56
